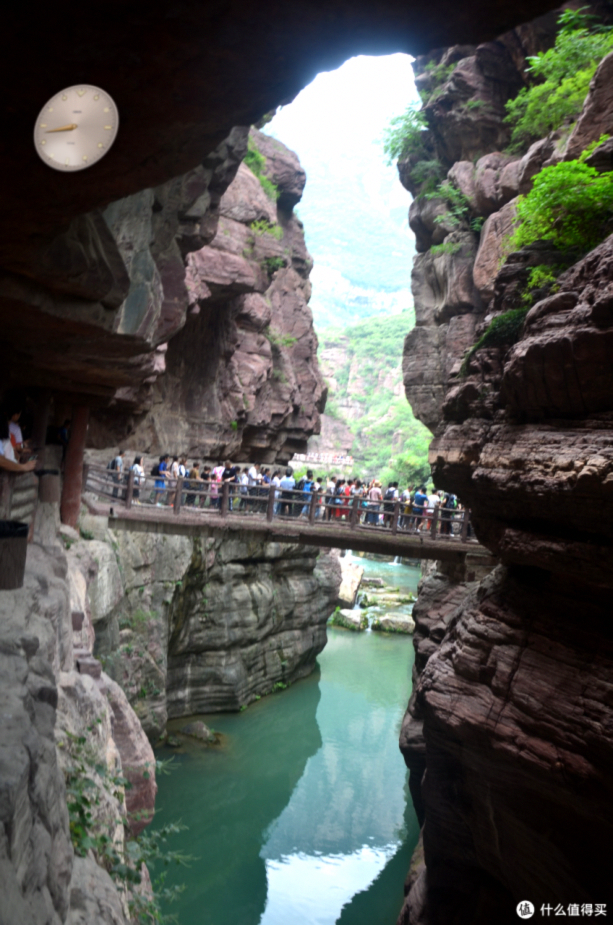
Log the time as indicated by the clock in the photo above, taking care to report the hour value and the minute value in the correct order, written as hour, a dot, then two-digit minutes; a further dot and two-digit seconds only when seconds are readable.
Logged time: 8.43
